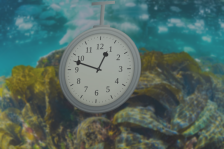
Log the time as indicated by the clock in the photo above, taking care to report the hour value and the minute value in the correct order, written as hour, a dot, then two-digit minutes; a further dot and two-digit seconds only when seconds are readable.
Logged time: 12.48
